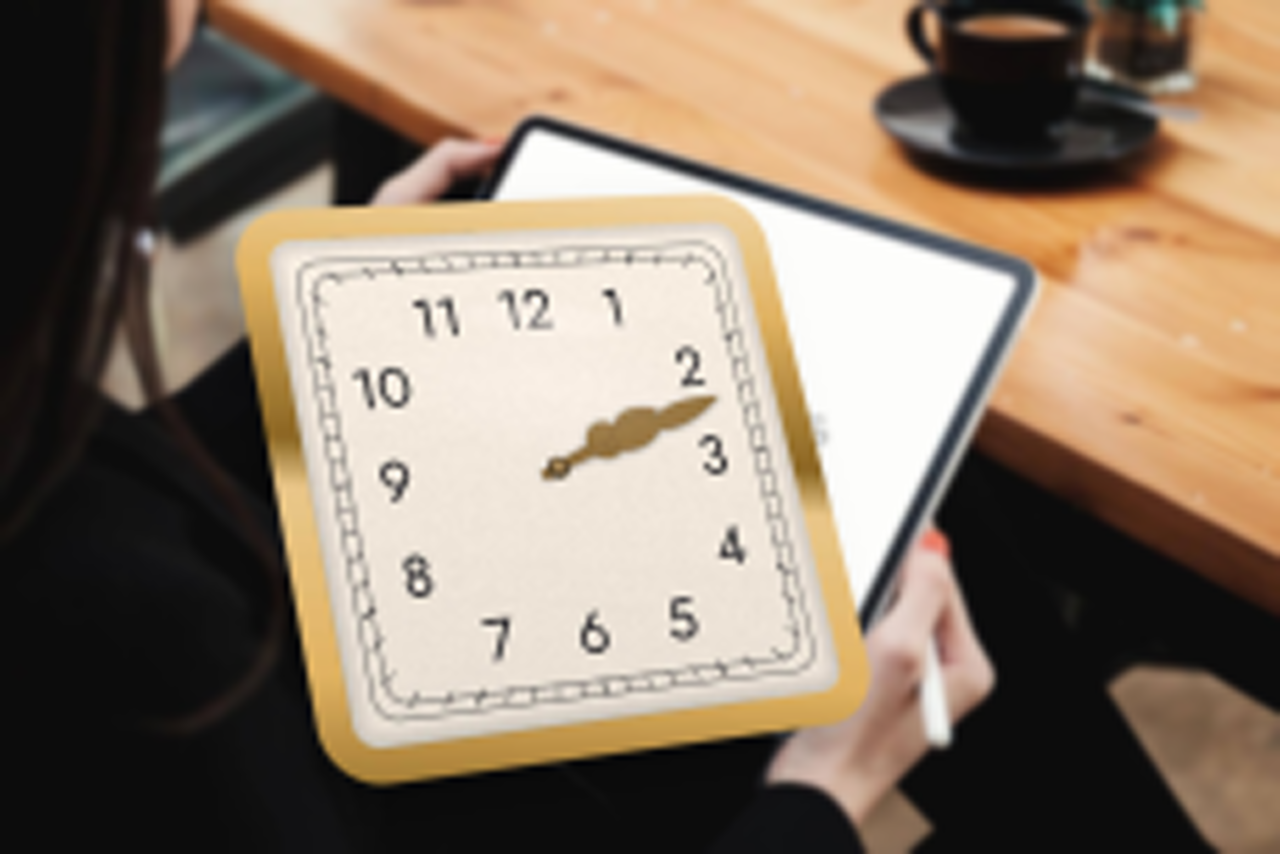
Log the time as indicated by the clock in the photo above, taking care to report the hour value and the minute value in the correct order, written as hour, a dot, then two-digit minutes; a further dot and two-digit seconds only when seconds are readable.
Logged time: 2.12
